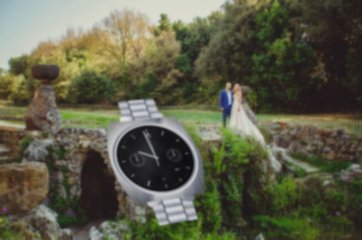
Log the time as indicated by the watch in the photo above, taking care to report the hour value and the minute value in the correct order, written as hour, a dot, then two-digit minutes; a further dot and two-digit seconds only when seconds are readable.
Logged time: 9.59
